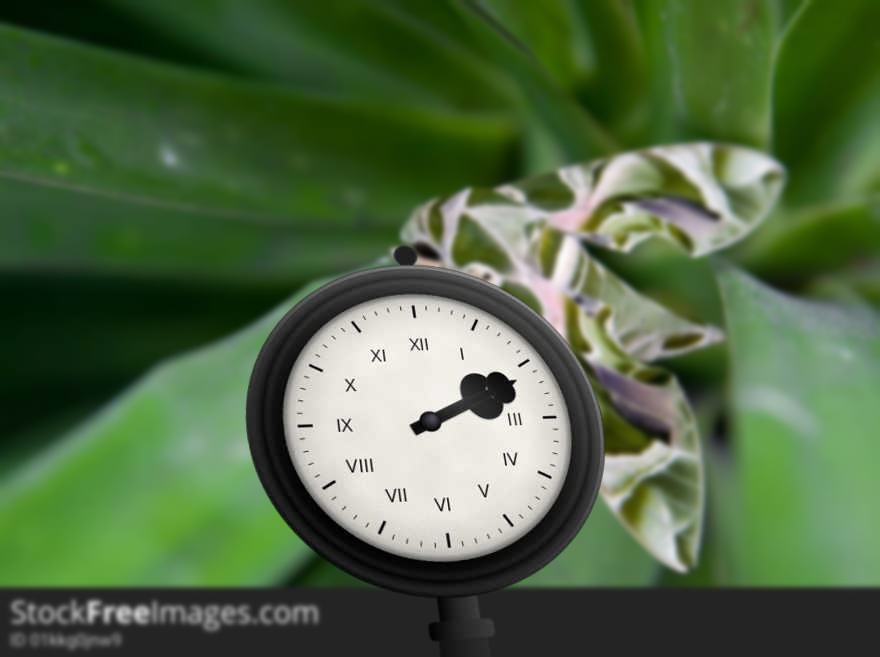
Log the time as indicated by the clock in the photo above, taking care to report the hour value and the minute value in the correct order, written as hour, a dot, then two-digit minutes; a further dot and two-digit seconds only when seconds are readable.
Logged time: 2.11
